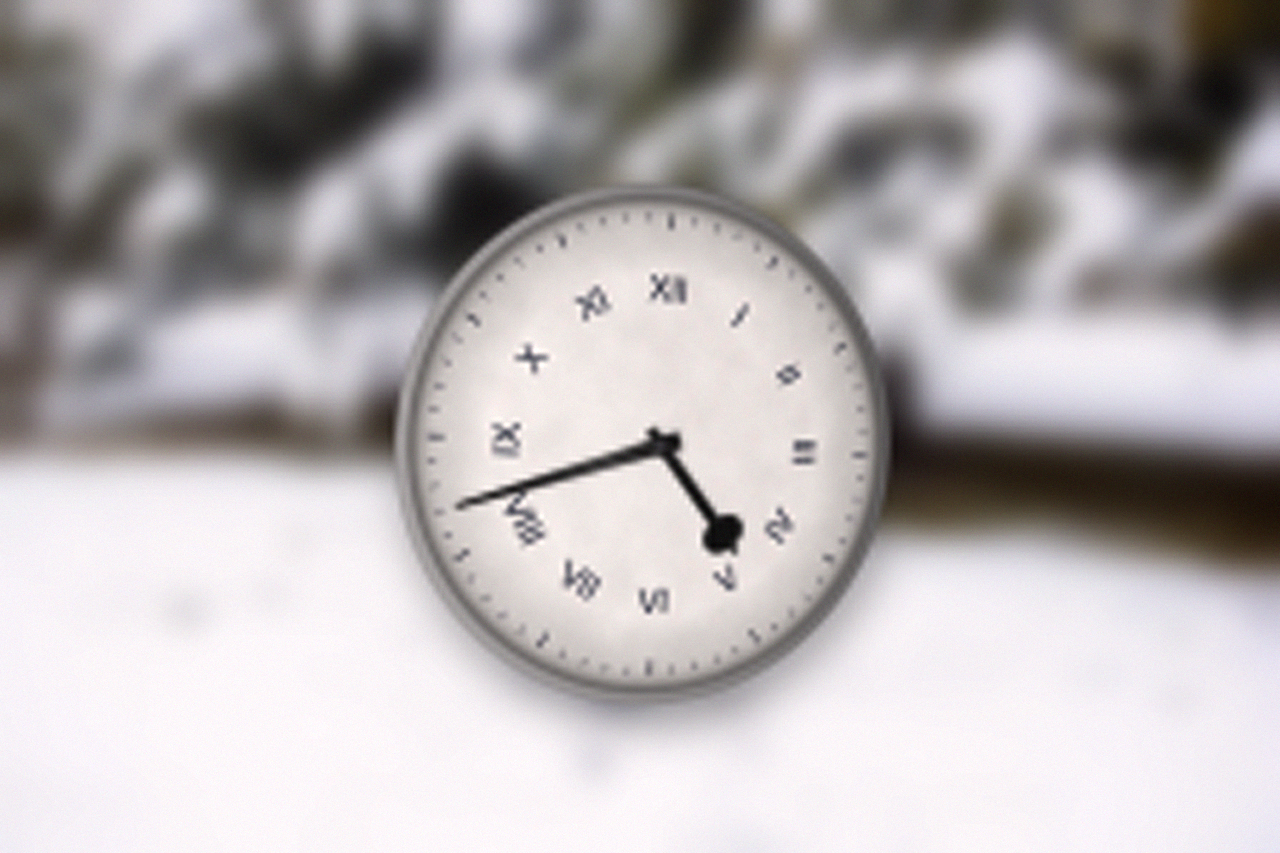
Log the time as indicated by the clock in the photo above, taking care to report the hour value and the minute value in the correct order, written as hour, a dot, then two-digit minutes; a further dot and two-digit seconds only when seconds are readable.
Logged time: 4.42
